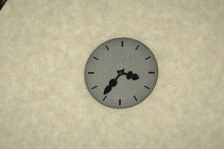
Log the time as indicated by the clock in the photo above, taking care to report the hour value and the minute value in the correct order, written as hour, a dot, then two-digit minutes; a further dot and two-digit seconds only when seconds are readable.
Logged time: 3.36
